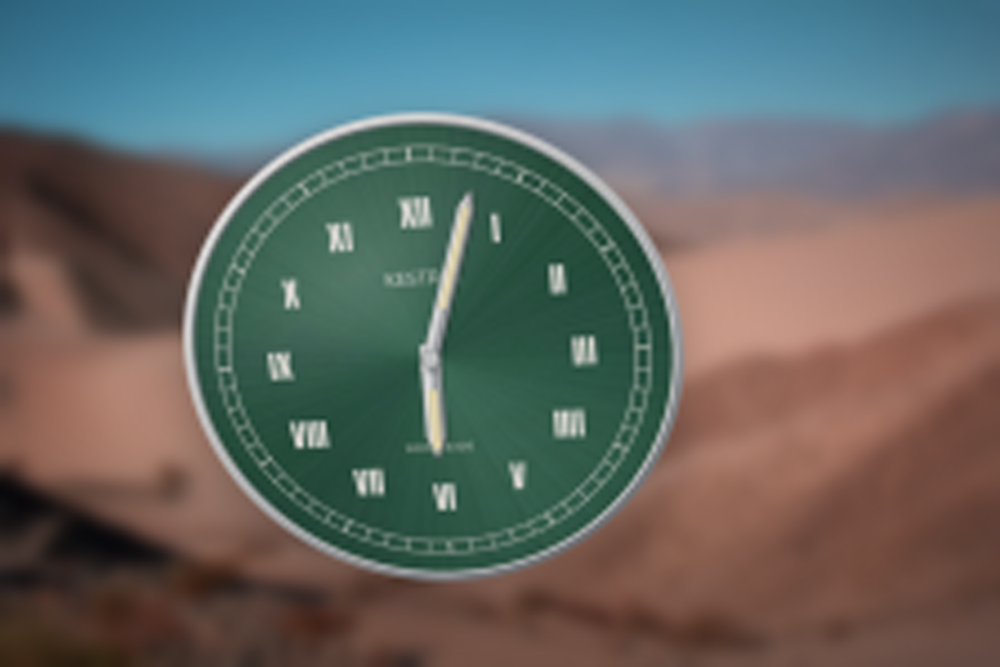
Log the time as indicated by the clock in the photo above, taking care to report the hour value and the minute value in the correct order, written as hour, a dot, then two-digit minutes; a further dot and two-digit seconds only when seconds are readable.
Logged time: 6.03
